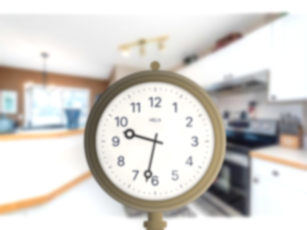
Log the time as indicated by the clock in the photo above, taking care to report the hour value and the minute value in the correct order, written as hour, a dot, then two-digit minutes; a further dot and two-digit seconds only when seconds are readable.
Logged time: 9.32
